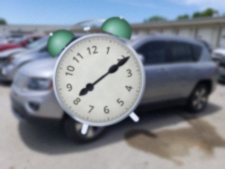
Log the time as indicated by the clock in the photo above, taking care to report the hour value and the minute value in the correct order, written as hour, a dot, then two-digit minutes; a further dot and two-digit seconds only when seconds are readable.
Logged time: 8.11
